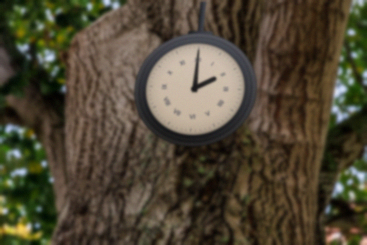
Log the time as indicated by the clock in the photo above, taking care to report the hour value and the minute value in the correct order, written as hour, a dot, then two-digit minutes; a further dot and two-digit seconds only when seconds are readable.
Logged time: 2.00
